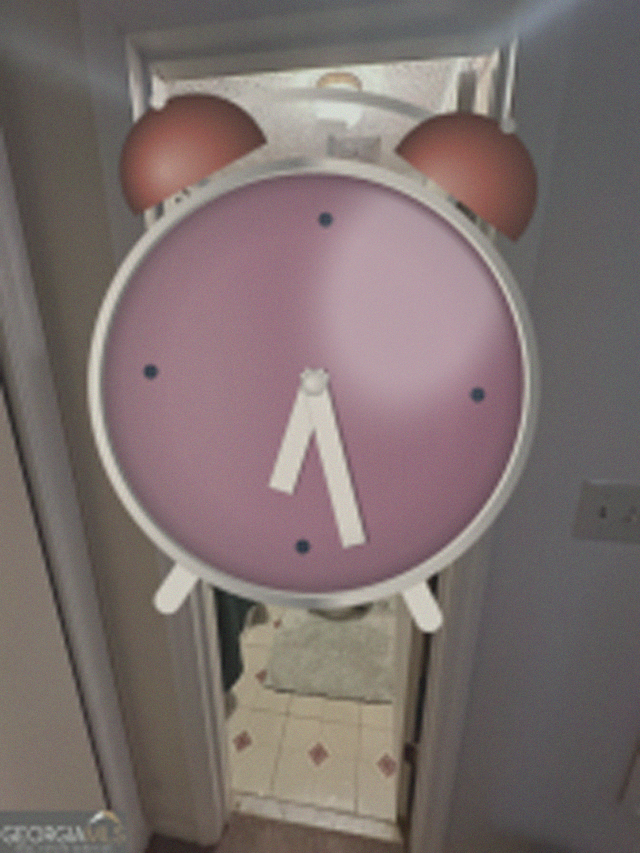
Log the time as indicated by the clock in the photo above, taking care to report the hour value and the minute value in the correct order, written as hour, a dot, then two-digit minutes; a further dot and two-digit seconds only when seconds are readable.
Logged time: 6.27
